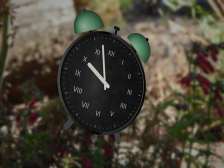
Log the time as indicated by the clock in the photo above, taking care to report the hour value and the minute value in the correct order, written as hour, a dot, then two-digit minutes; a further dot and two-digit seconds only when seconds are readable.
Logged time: 9.57
